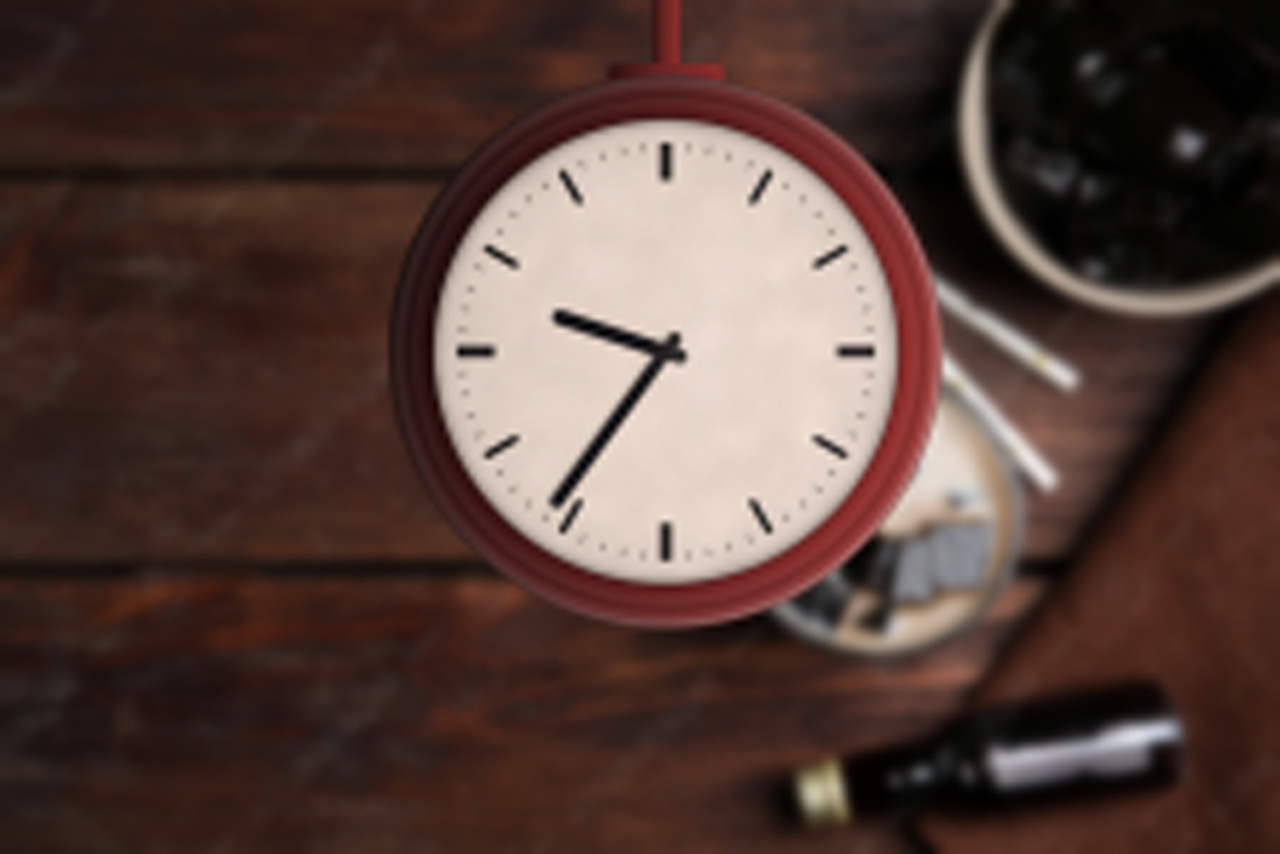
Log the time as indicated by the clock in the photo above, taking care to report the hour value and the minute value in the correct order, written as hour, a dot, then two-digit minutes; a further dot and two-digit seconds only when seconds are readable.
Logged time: 9.36
